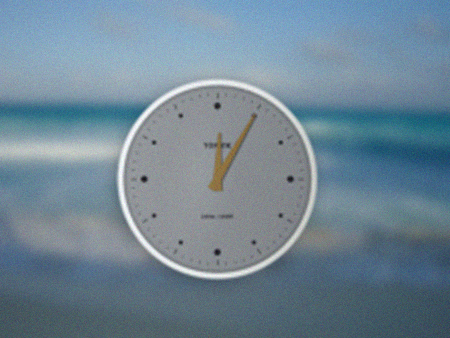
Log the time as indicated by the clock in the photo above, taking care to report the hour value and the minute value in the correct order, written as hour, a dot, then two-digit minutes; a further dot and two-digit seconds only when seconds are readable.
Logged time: 12.05
